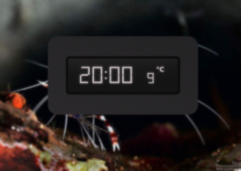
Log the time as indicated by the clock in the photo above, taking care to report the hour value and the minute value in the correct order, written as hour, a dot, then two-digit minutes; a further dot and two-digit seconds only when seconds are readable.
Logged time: 20.00
